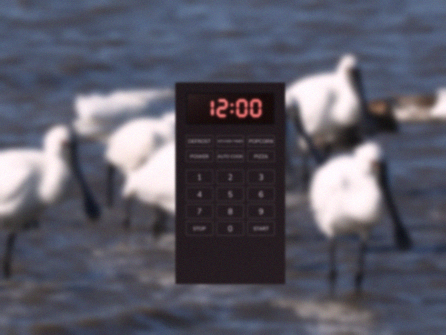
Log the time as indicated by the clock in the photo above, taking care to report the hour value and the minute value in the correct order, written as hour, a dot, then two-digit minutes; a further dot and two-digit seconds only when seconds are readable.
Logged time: 12.00
